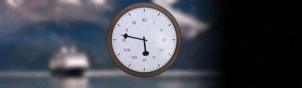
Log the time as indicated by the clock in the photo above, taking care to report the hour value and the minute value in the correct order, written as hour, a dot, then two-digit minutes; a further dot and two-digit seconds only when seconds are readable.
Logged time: 5.47
